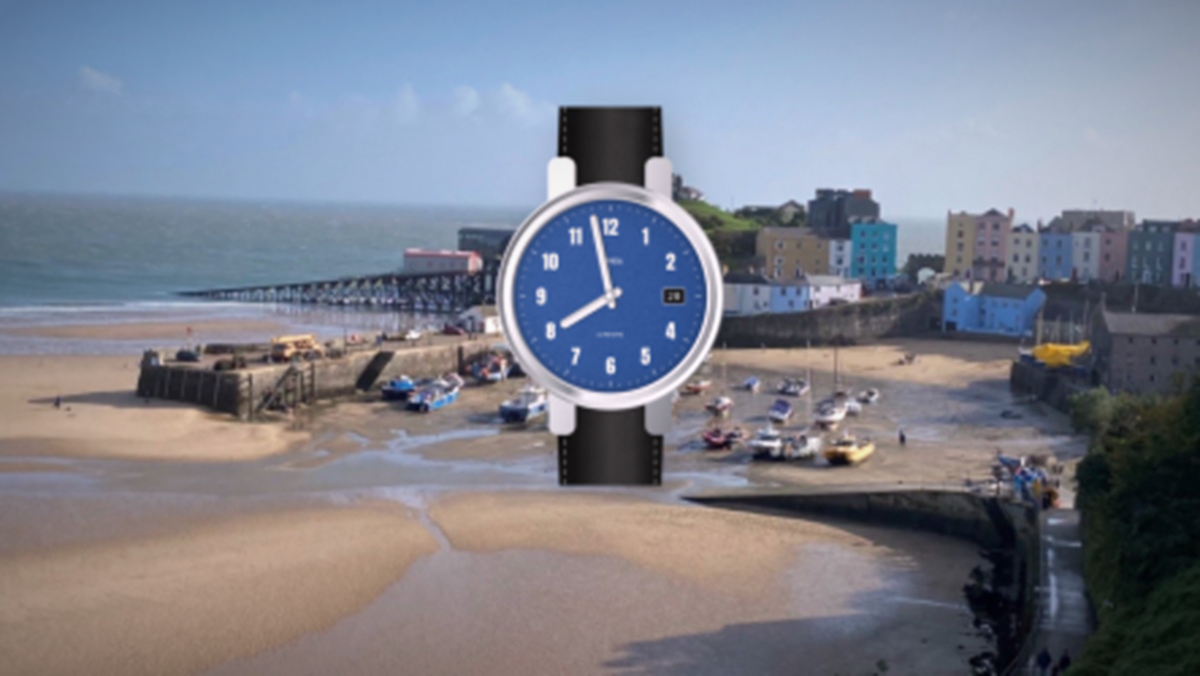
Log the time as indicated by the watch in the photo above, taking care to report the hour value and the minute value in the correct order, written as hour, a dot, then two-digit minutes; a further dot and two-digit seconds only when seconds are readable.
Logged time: 7.58
